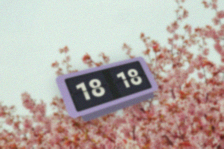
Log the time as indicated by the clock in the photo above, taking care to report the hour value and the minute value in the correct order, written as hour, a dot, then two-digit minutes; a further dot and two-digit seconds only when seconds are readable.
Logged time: 18.18
